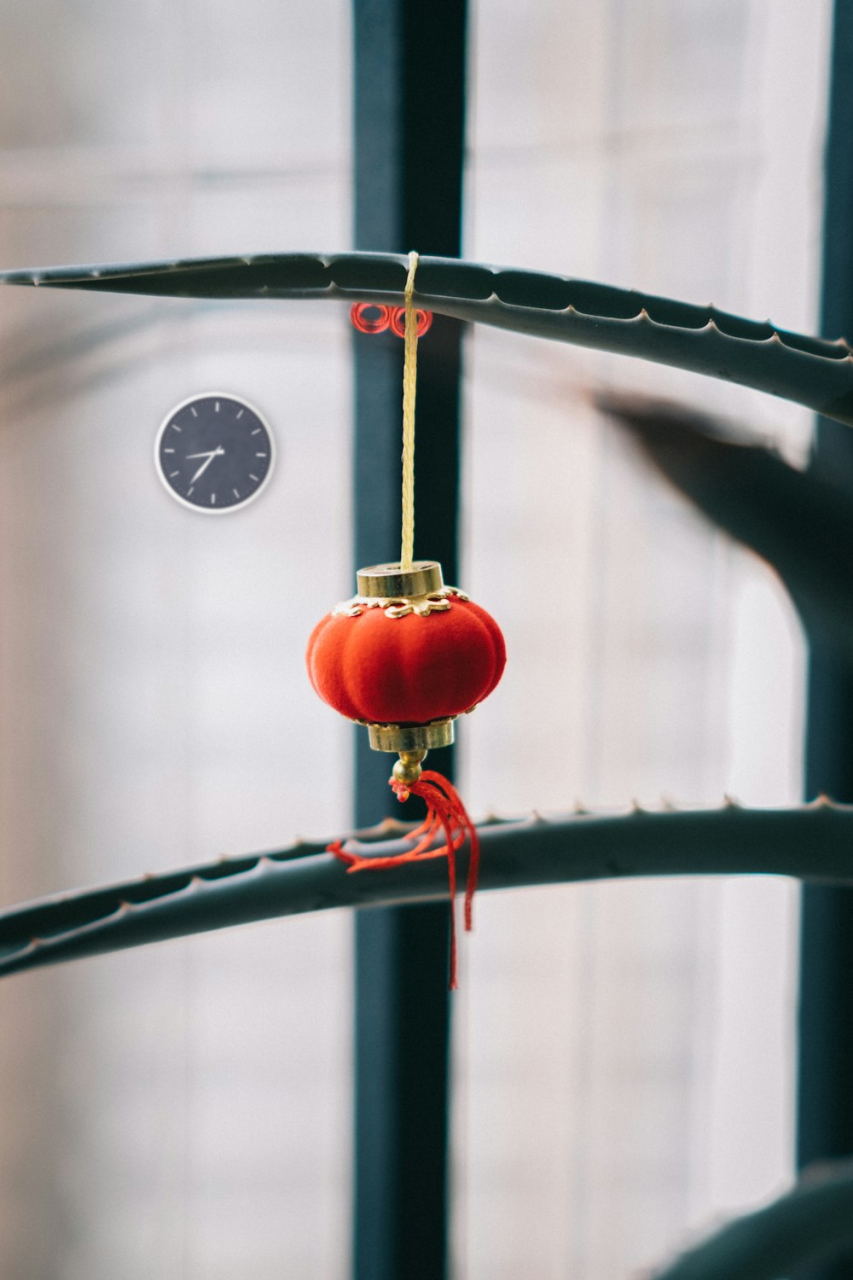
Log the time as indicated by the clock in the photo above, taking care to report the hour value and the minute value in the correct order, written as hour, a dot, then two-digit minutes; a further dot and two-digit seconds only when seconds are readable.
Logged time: 8.36
